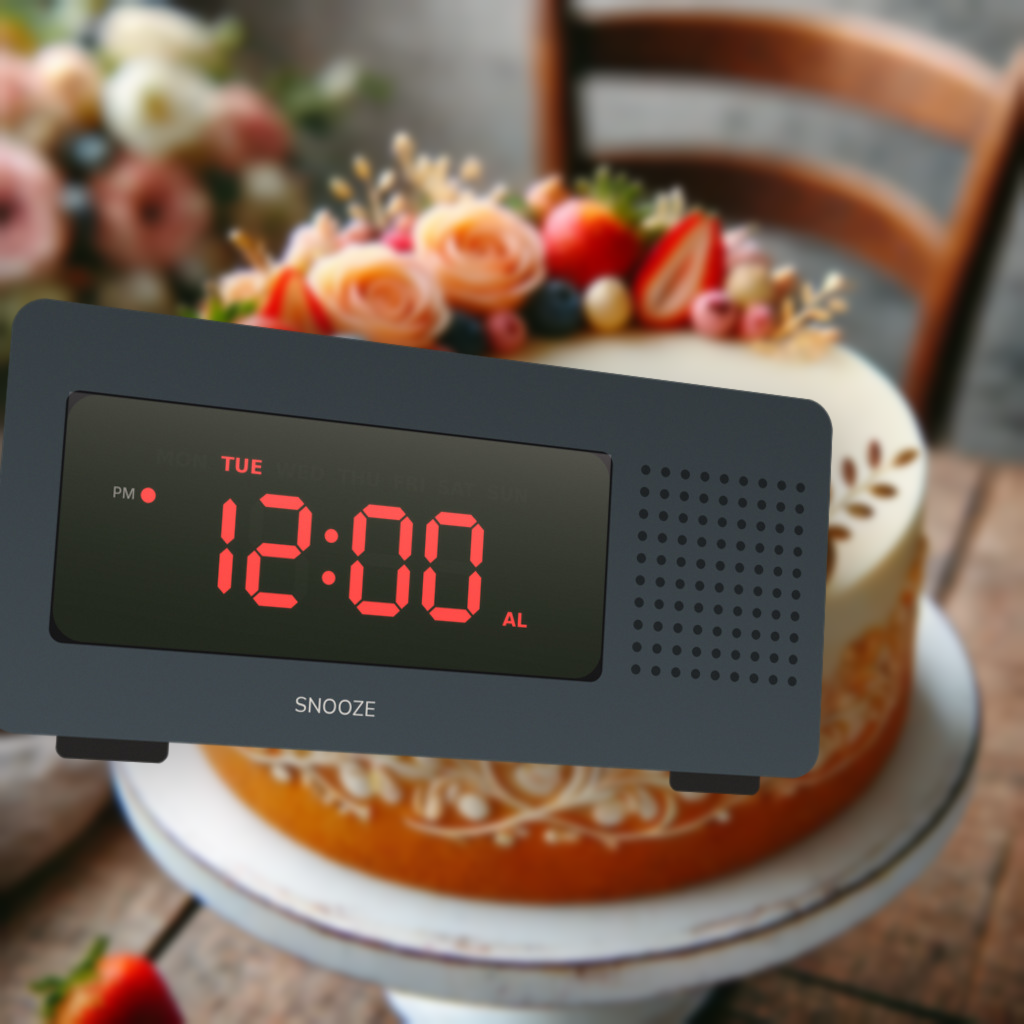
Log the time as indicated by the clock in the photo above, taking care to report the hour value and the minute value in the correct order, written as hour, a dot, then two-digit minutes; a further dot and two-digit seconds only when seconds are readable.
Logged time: 12.00
